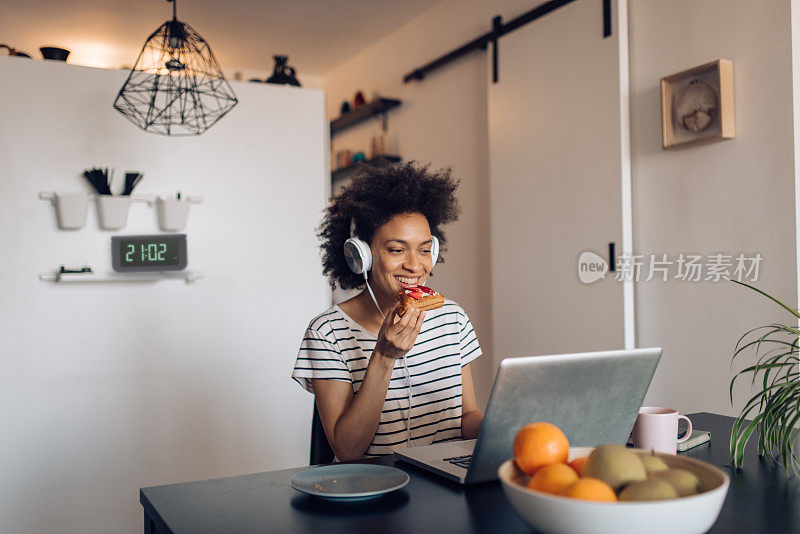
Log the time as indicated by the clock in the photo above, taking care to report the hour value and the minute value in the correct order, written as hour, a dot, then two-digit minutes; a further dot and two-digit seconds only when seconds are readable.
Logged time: 21.02
